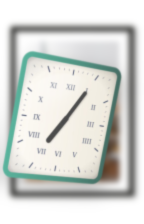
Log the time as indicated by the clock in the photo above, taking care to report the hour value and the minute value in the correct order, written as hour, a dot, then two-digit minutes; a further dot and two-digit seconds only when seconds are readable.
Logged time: 7.05
